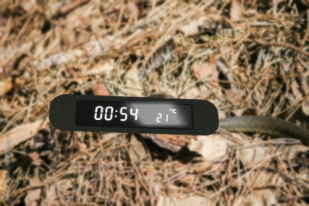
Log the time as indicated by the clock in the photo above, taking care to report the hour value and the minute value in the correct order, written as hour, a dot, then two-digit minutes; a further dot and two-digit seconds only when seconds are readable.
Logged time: 0.54
